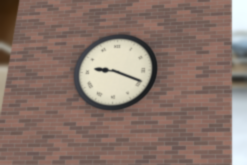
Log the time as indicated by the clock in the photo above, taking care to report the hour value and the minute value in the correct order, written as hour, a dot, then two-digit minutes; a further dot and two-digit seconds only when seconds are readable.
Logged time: 9.19
